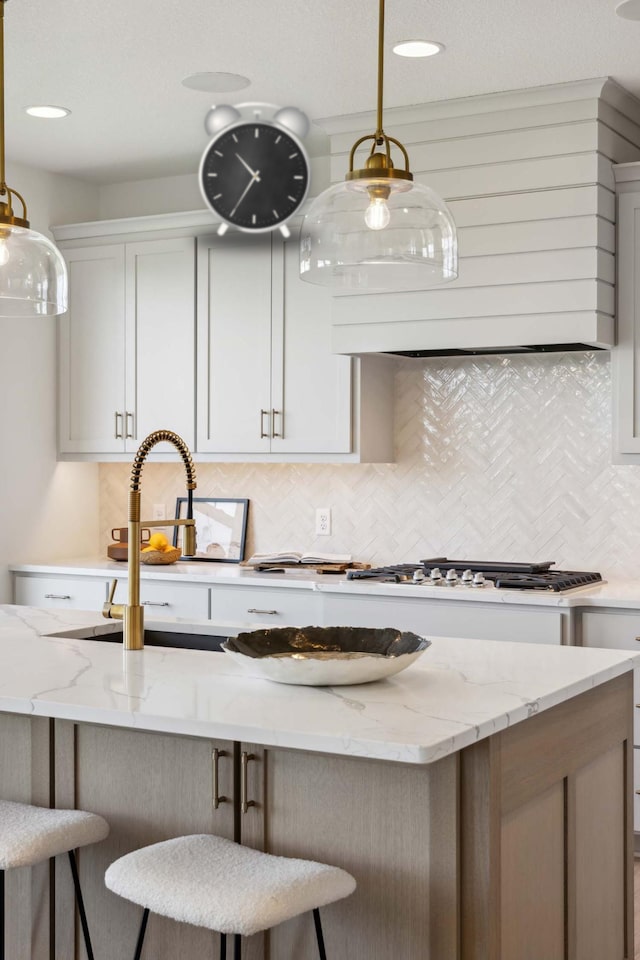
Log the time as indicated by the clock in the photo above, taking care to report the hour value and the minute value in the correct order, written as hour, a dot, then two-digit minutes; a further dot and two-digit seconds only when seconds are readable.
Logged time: 10.35
